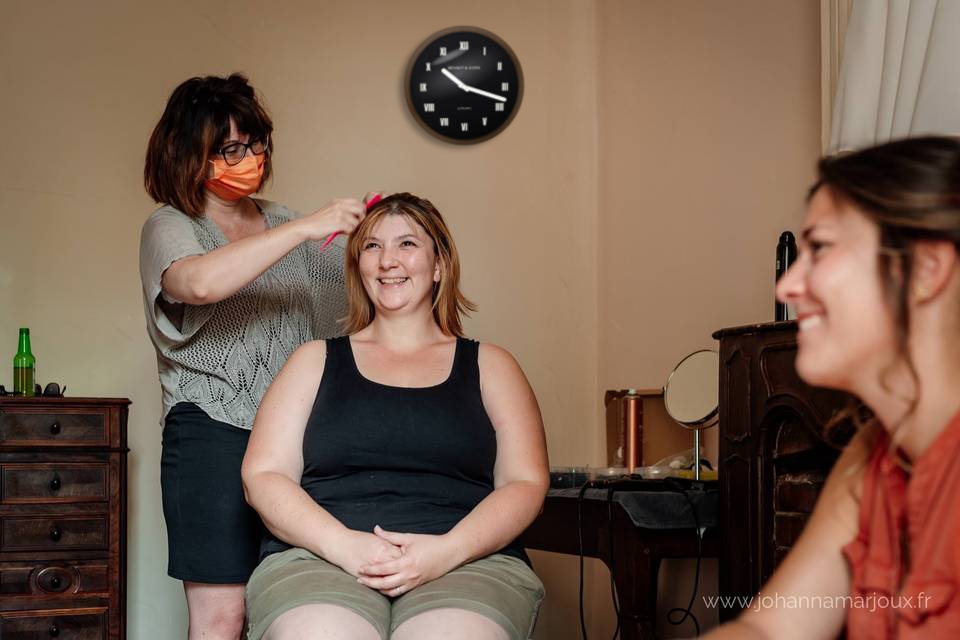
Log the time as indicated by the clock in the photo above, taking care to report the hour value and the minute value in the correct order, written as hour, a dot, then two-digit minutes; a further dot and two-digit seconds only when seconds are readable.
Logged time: 10.18
